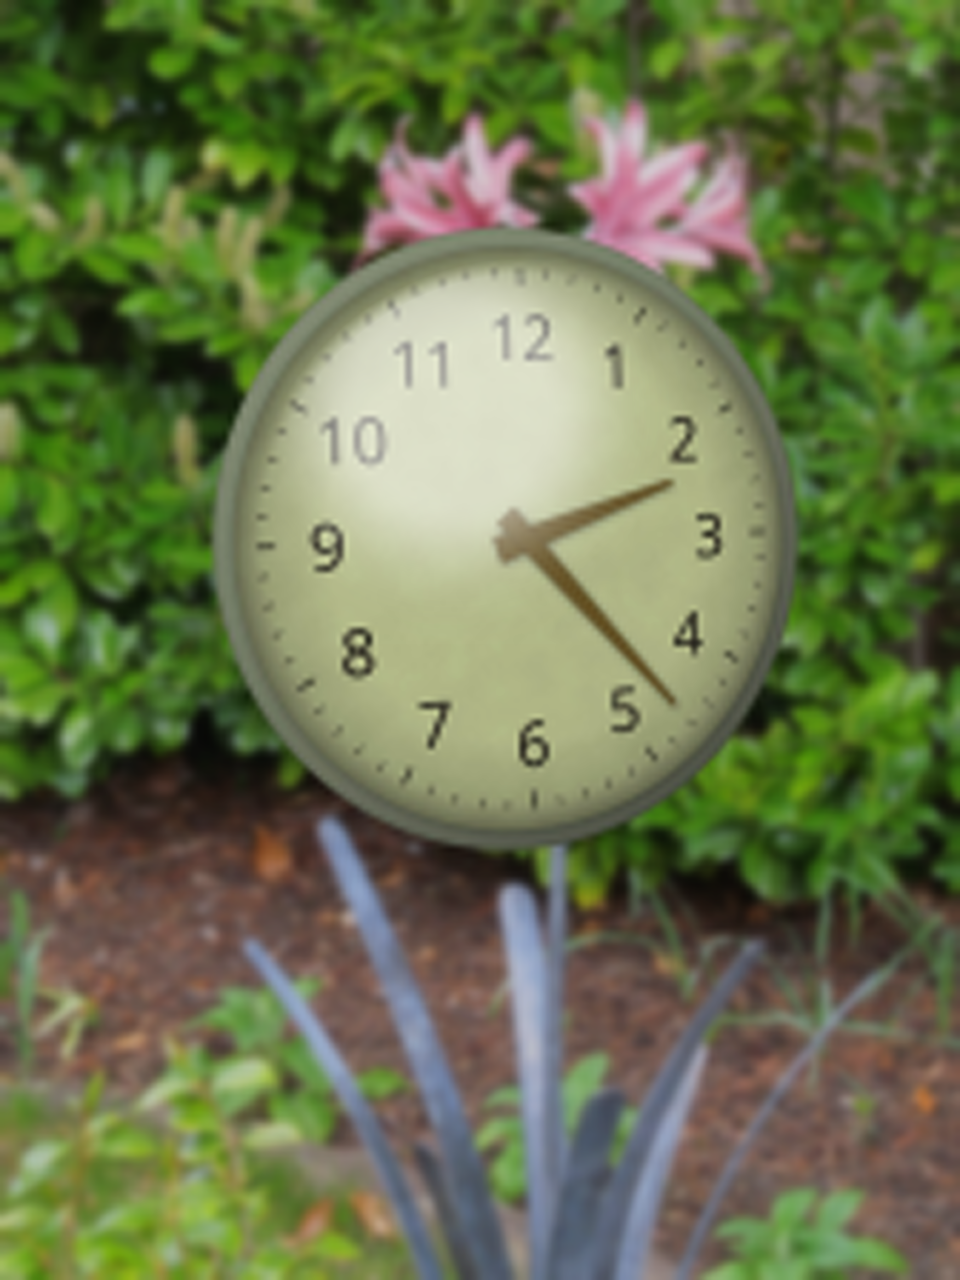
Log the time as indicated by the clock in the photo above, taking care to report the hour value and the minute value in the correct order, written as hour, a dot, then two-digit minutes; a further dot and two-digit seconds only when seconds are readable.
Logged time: 2.23
